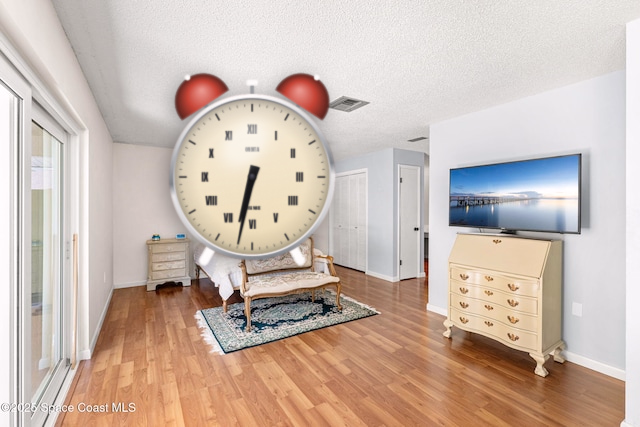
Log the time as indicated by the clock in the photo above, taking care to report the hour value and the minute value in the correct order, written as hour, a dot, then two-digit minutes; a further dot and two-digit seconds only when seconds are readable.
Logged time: 6.32
